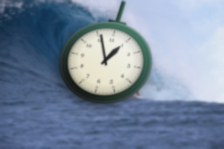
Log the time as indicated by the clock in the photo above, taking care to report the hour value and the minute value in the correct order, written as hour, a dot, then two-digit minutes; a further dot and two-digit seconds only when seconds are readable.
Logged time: 12.56
